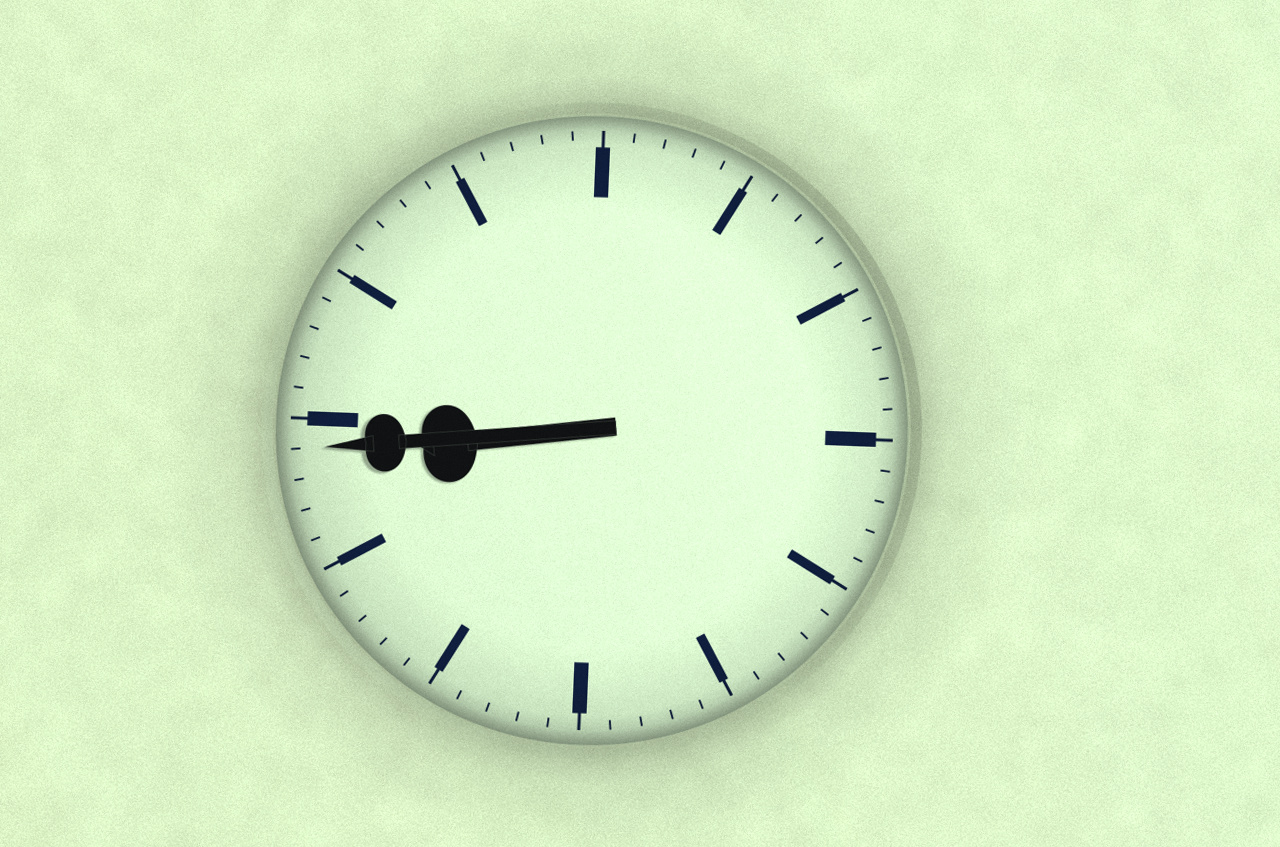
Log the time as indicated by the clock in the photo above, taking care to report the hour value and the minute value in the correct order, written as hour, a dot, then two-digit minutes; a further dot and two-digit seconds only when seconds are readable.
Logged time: 8.44
